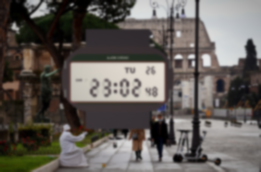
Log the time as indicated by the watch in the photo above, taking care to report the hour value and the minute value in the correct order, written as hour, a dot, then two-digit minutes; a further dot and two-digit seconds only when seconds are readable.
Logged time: 23.02
